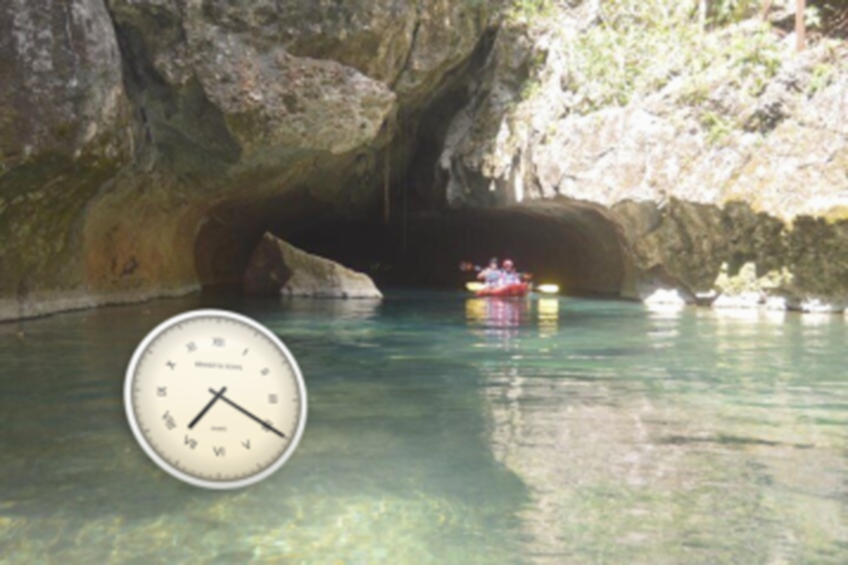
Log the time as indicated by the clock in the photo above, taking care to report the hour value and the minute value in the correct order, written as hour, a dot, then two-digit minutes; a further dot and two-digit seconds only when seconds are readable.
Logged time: 7.20
